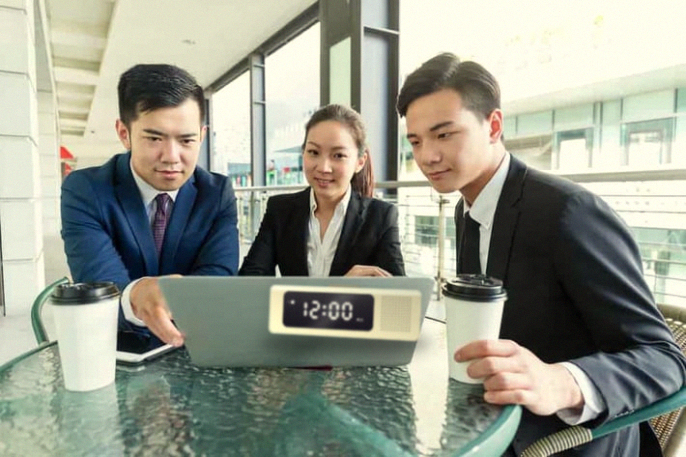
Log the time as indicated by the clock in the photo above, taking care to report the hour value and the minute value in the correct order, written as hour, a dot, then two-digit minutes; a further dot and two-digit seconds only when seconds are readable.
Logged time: 12.00
